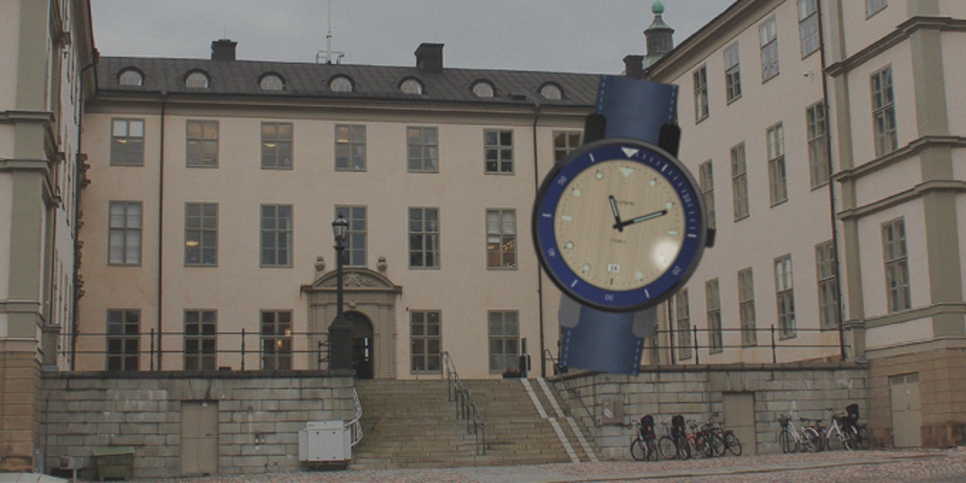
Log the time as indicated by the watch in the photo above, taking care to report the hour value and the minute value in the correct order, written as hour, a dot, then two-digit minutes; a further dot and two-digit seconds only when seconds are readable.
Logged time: 11.11
